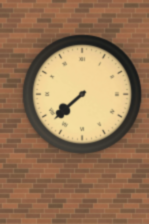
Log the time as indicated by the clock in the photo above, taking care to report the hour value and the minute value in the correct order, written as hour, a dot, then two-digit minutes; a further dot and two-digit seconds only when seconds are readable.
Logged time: 7.38
